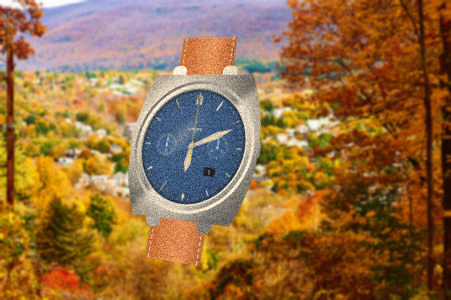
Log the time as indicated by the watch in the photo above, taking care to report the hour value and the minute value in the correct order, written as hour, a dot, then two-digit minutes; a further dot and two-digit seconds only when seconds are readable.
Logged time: 6.11
